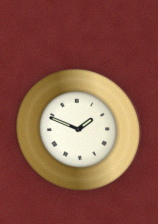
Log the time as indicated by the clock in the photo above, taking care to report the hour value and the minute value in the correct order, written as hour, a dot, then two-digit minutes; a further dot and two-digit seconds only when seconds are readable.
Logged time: 1.49
